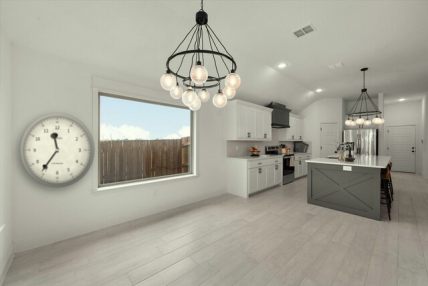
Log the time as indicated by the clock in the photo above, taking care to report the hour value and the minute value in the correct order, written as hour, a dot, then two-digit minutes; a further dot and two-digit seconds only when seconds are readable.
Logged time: 11.36
